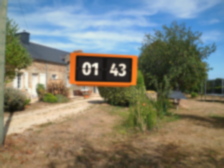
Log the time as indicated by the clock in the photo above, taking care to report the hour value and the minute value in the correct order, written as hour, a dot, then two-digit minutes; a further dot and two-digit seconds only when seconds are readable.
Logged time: 1.43
